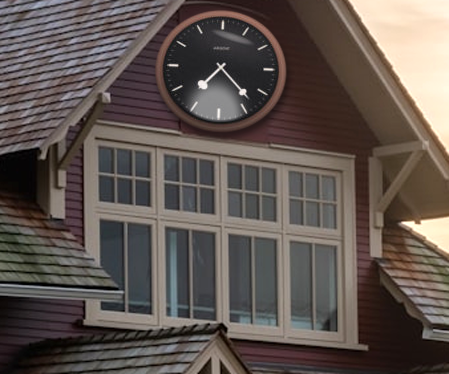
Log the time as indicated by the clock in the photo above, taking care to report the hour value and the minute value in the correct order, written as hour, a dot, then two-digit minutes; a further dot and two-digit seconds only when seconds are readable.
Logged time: 7.23
